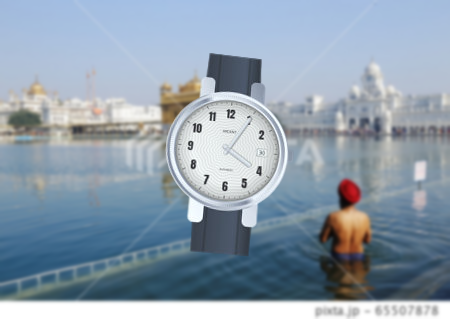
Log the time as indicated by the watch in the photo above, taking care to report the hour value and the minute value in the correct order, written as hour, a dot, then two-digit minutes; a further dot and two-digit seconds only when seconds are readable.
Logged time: 4.05
